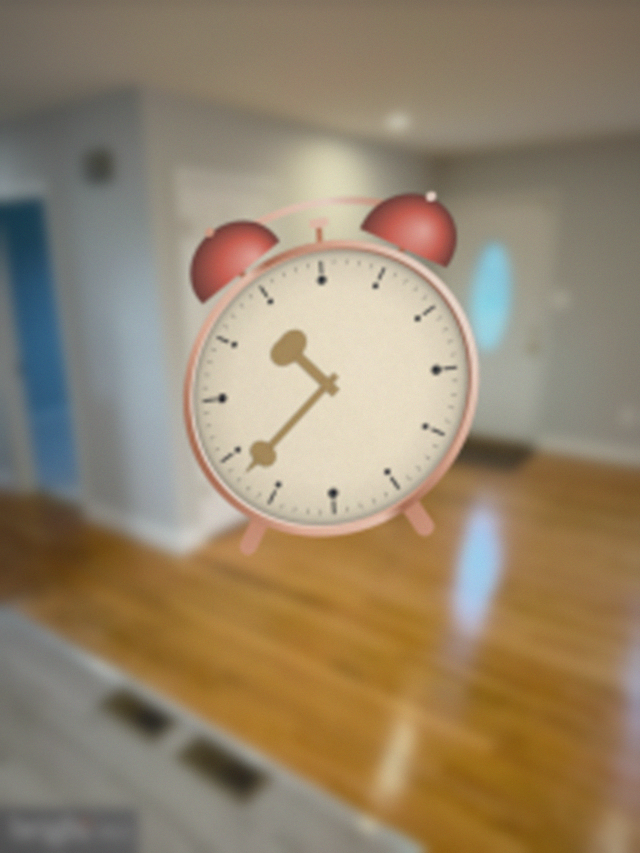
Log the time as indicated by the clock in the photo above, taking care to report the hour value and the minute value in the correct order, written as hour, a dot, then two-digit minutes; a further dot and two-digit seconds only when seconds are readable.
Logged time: 10.38
